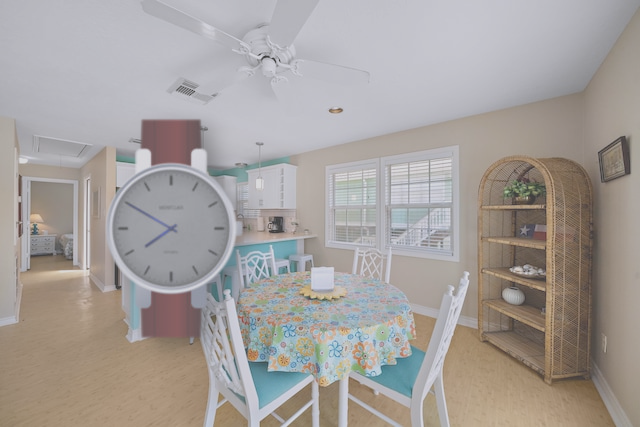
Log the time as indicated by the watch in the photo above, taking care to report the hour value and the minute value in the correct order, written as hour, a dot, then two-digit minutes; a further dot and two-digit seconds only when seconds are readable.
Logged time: 7.50
